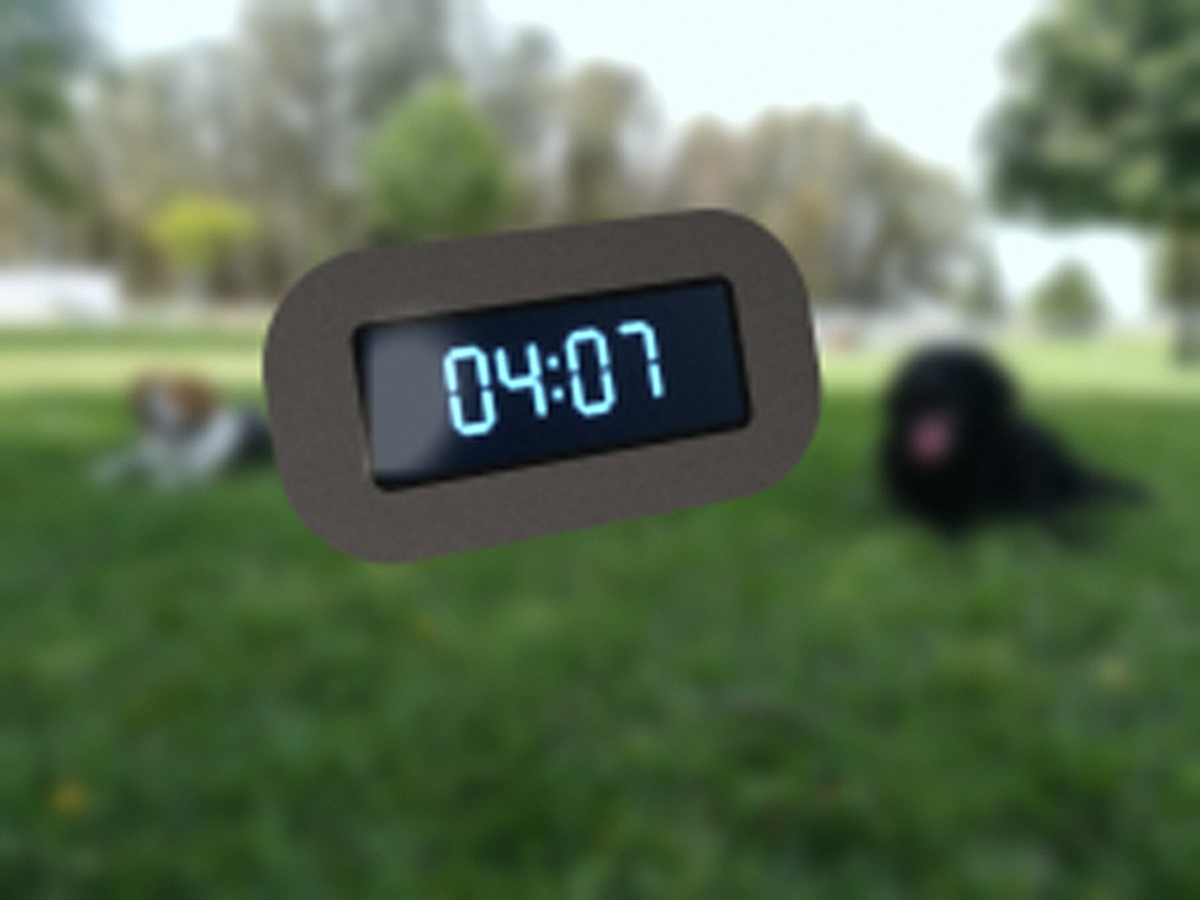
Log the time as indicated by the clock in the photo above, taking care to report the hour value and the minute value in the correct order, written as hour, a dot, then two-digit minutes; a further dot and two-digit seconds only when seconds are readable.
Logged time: 4.07
